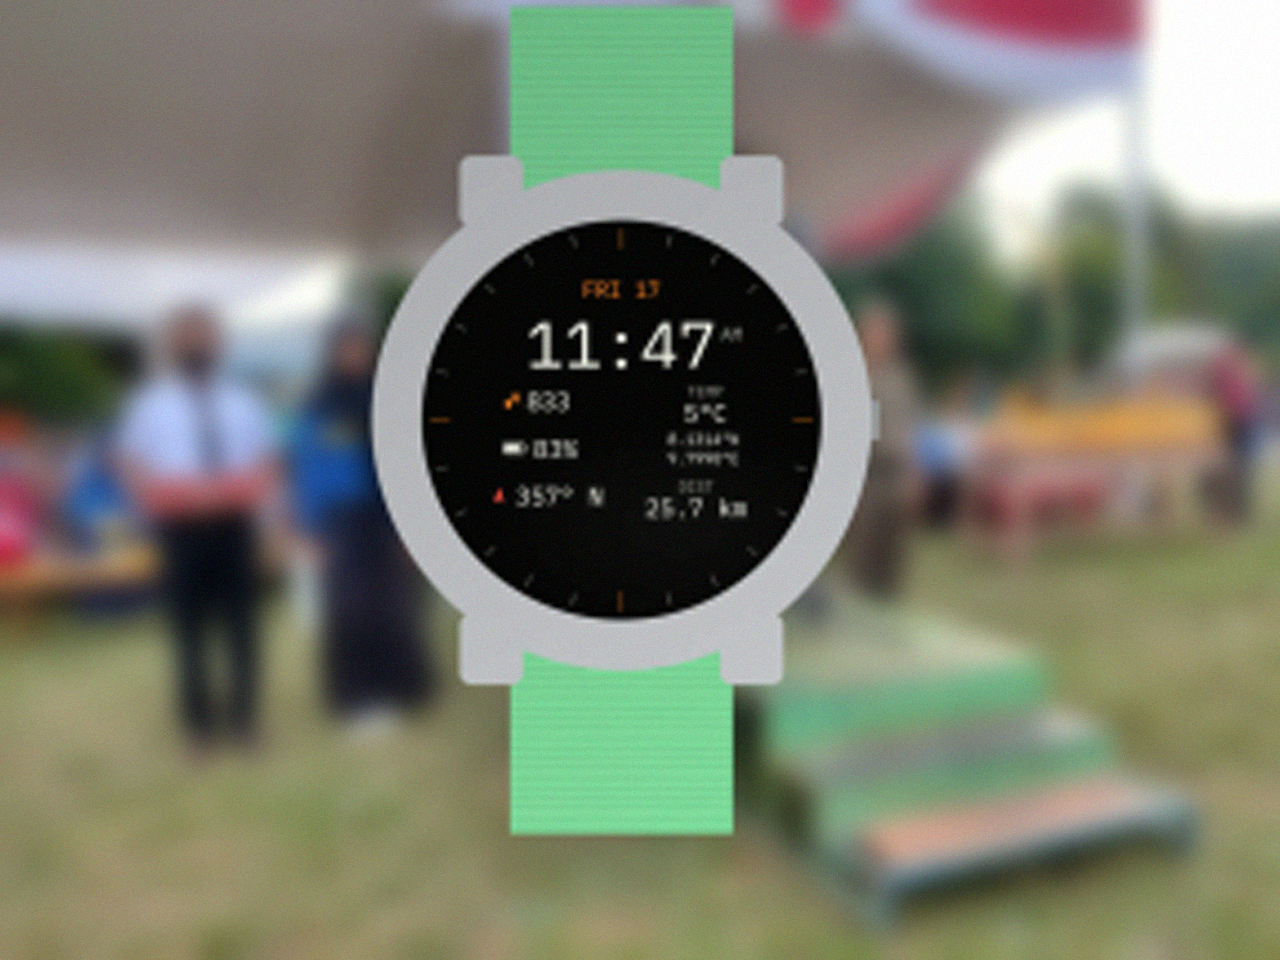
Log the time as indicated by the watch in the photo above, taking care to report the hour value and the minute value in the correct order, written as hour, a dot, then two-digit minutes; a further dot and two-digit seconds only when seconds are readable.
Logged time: 11.47
